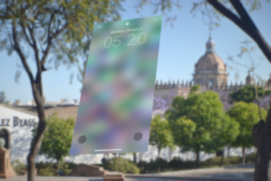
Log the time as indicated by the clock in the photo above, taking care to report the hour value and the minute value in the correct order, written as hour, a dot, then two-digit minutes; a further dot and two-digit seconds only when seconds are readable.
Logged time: 5.20
